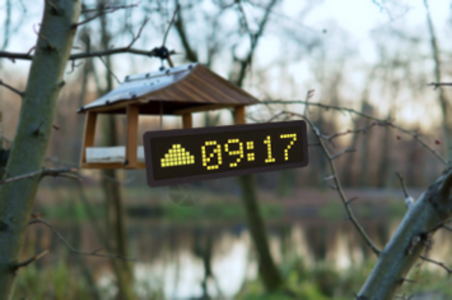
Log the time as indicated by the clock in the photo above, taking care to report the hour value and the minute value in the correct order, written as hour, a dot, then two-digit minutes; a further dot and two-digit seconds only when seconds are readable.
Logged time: 9.17
